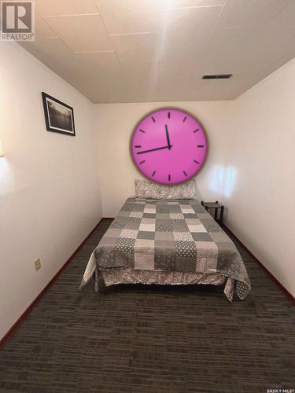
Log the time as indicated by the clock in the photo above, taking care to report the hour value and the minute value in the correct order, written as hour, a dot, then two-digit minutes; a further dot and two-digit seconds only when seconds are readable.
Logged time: 11.43
